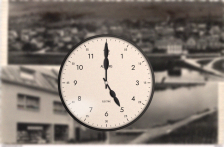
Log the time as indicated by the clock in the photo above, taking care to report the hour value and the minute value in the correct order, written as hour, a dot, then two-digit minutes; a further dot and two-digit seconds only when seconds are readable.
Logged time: 5.00
